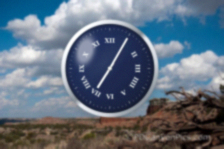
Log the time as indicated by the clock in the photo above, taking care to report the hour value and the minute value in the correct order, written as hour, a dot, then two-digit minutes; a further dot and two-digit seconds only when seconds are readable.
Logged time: 7.05
